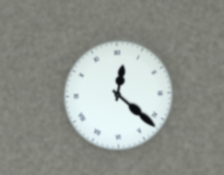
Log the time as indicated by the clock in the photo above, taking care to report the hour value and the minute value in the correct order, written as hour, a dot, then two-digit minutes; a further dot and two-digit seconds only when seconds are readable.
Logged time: 12.22
